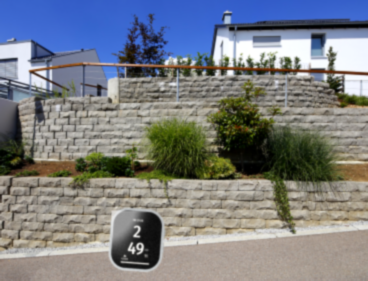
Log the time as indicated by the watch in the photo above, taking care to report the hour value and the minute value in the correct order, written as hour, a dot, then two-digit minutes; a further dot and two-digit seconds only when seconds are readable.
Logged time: 2.49
